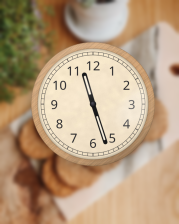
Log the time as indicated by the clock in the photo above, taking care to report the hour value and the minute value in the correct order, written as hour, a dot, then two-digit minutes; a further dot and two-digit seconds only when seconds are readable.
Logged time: 11.27
